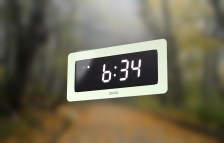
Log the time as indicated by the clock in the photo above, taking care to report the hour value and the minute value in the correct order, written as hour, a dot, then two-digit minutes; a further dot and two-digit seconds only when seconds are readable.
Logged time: 6.34
